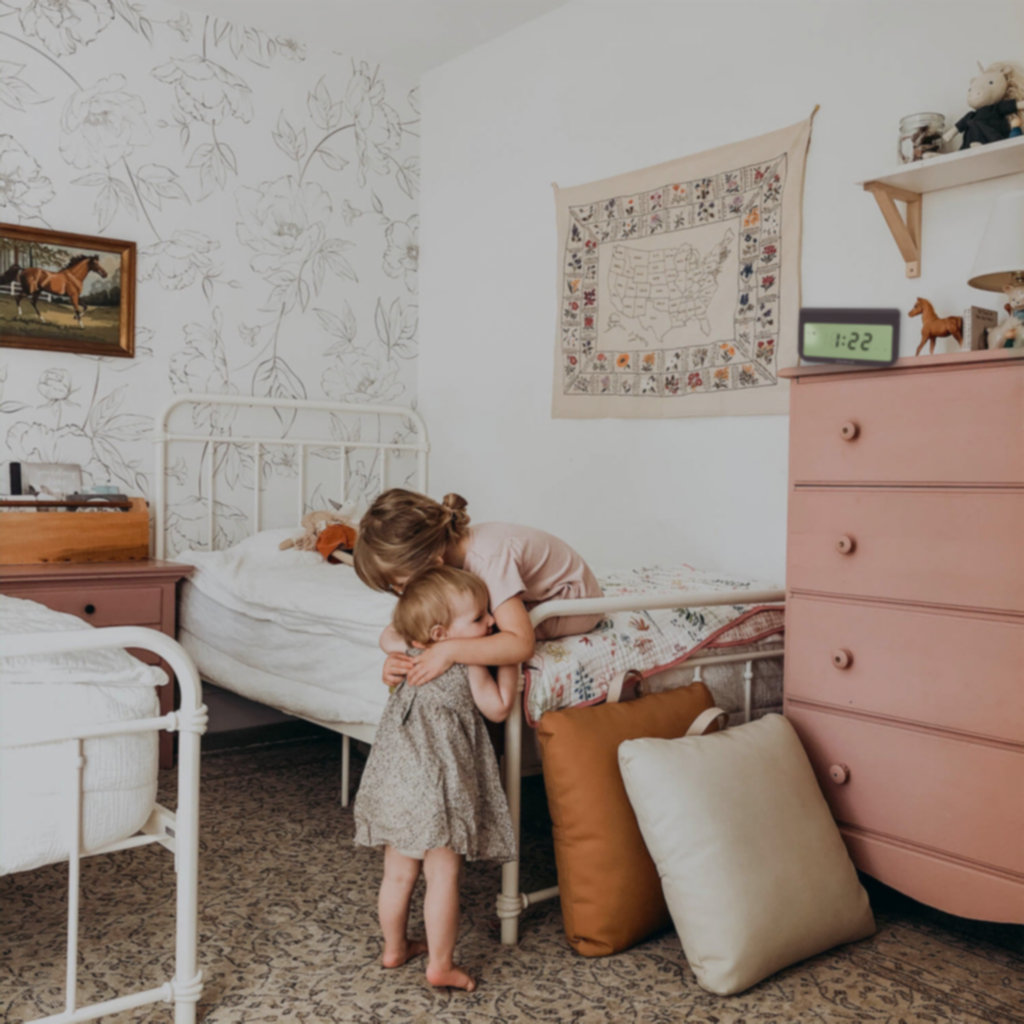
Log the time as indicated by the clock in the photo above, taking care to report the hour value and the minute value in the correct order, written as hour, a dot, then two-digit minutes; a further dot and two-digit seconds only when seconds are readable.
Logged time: 1.22
